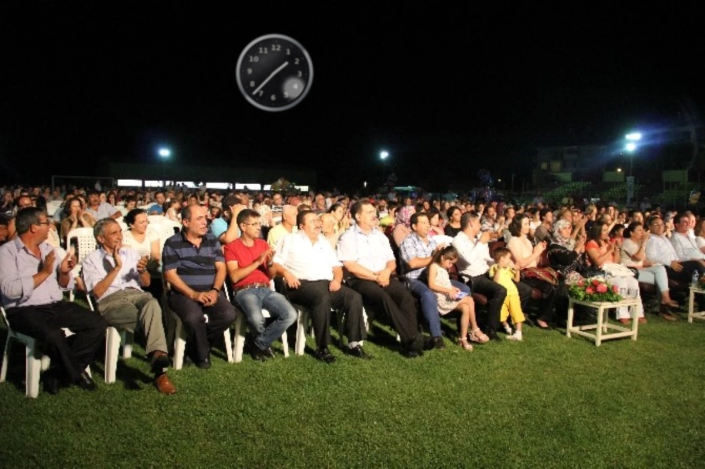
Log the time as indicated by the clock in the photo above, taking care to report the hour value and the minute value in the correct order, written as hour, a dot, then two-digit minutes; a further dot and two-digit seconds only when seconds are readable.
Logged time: 1.37
